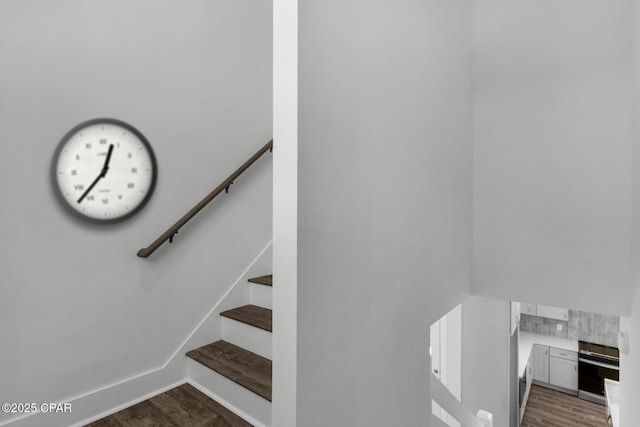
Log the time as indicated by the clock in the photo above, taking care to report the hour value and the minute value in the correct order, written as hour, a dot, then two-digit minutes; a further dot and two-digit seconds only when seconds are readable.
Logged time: 12.37
